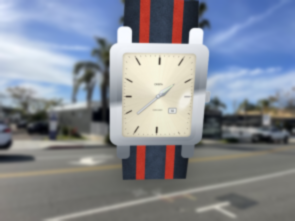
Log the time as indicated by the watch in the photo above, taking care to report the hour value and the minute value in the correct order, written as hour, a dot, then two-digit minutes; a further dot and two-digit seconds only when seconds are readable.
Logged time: 1.38
